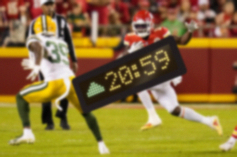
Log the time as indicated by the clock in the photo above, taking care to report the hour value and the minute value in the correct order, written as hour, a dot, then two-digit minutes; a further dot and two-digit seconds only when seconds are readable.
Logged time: 20.59
